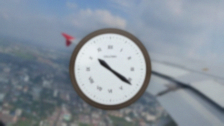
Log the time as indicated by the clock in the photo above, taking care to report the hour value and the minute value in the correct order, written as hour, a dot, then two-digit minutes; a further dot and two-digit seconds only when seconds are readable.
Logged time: 10.21
